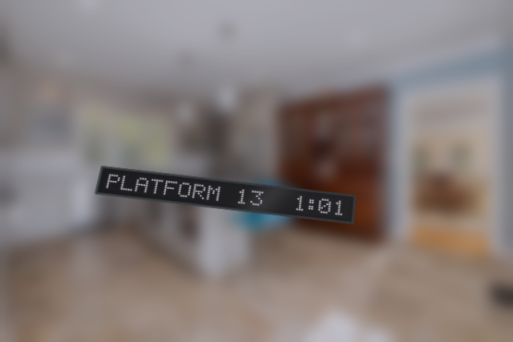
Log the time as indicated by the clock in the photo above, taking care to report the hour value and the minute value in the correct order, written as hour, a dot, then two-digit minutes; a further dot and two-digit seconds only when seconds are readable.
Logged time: 1.01
